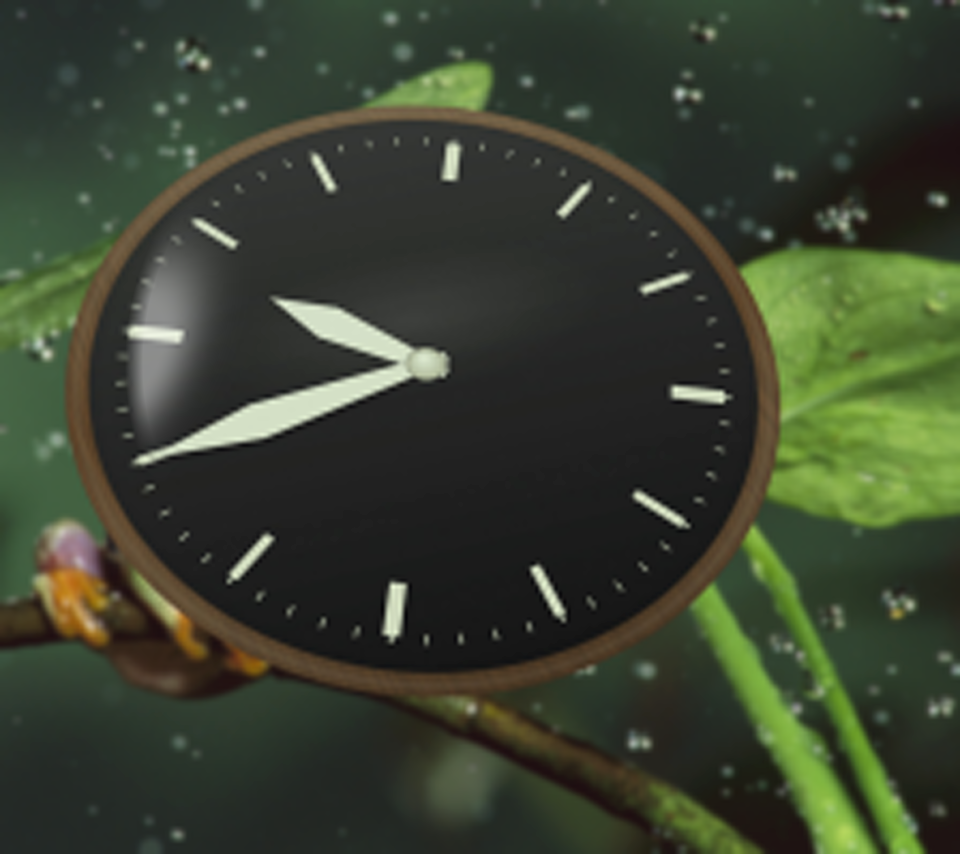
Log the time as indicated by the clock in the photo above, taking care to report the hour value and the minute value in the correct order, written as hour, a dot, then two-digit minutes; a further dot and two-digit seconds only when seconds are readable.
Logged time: 9.40
